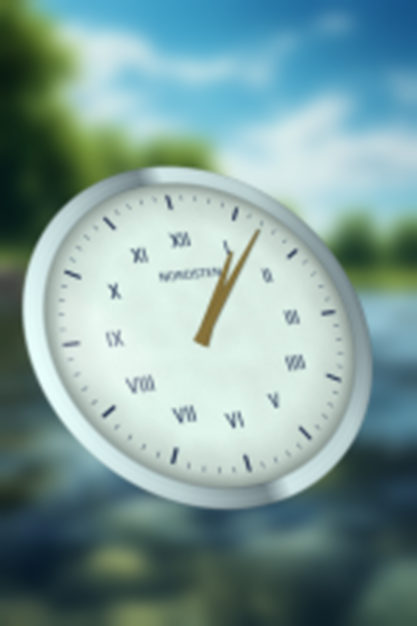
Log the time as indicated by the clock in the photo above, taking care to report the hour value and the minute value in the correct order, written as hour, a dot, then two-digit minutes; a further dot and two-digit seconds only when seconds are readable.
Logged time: 1.07
